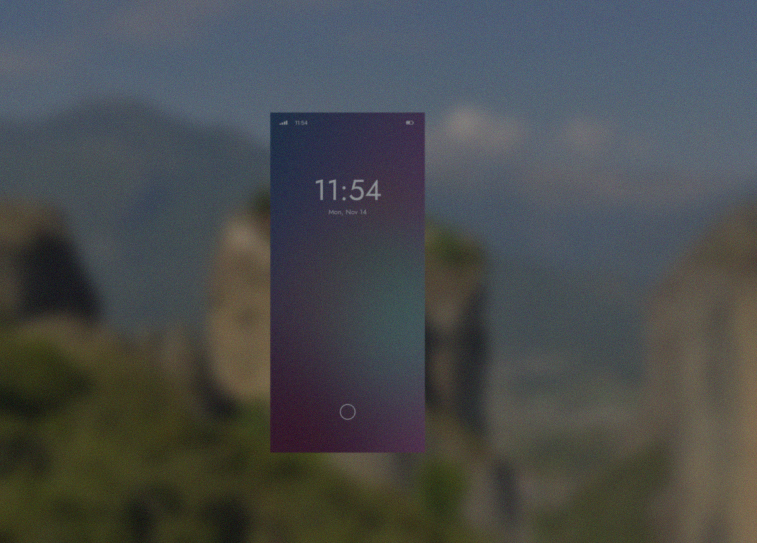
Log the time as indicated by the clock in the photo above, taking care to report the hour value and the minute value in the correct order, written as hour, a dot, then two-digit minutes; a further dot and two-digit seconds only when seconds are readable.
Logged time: 11.54
